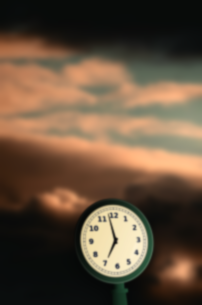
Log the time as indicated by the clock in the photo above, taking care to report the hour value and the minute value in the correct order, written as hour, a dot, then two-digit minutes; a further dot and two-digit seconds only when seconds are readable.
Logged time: 6.58
